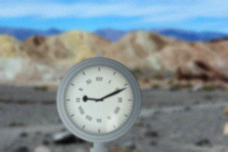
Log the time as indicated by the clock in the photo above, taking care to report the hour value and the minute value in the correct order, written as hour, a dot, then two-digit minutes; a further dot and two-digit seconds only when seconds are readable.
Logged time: 9.11
